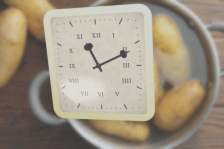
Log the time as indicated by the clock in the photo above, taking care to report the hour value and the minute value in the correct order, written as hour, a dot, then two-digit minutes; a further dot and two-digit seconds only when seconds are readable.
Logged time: 11.11
